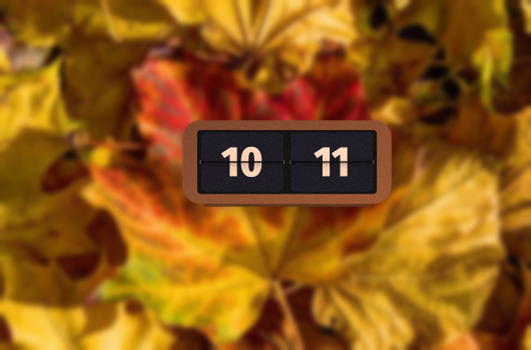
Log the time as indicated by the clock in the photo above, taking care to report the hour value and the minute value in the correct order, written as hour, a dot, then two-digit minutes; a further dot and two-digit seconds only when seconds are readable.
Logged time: 10.11
